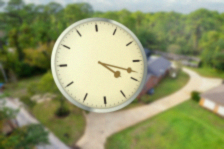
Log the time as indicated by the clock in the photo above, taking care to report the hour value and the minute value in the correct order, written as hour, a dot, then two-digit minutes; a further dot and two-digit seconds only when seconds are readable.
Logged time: 4.18
